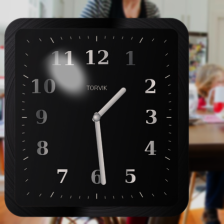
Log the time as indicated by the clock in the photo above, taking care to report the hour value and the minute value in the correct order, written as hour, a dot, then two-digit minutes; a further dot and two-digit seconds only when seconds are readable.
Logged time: 1.29
